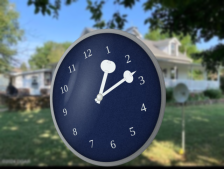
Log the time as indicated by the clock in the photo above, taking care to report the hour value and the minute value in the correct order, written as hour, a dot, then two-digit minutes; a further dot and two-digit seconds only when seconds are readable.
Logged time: 1.13
